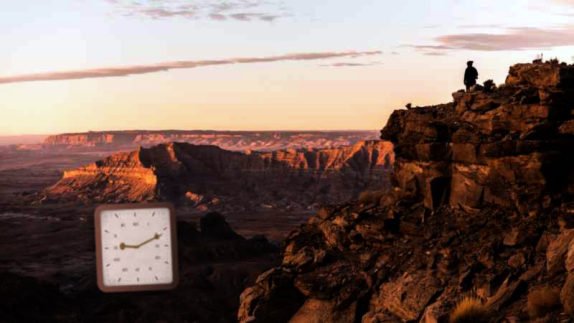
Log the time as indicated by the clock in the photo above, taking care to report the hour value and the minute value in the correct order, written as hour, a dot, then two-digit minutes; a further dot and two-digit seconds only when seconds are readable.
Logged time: 9.11
